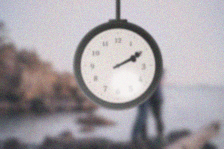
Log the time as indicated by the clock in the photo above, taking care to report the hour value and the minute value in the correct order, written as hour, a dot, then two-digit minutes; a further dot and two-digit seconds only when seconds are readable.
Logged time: 2.10
